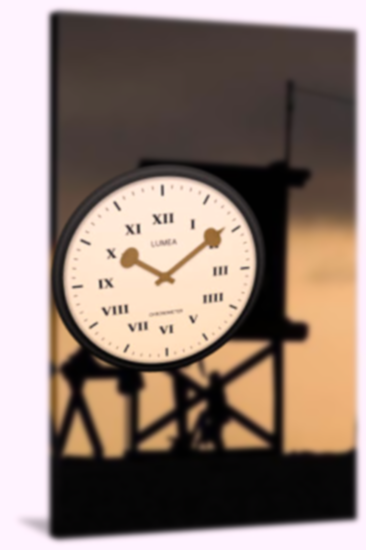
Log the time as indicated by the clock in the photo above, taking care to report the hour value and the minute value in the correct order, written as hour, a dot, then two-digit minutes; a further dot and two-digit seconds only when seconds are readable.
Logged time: 10.09
